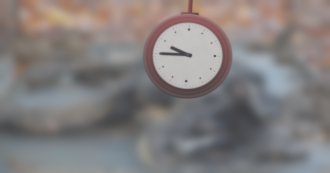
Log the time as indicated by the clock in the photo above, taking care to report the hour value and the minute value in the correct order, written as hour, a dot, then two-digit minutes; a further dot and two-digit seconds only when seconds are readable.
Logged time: 9.45
